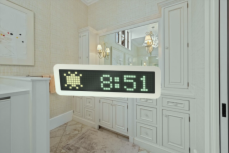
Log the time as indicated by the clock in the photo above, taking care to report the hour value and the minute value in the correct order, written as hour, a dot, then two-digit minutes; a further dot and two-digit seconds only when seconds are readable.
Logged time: 8.51
